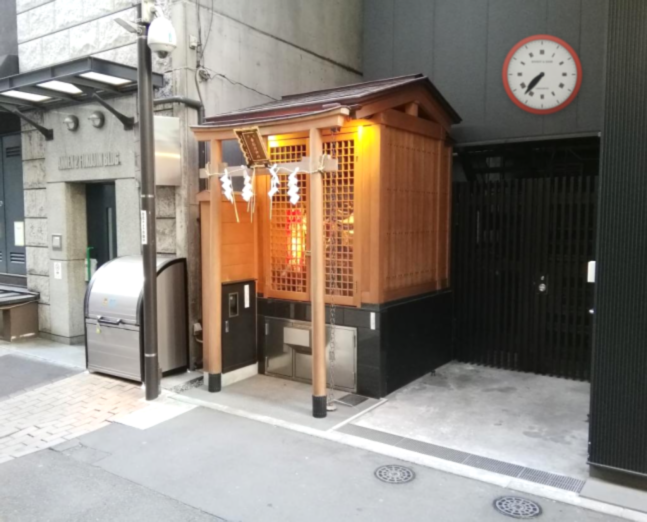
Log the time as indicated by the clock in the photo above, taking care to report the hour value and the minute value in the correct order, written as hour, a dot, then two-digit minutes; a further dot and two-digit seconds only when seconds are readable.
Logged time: 7.37
